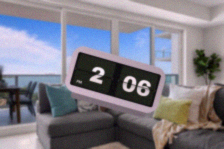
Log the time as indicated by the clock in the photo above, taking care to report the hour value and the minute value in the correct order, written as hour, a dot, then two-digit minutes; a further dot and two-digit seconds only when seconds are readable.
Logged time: 2.06
